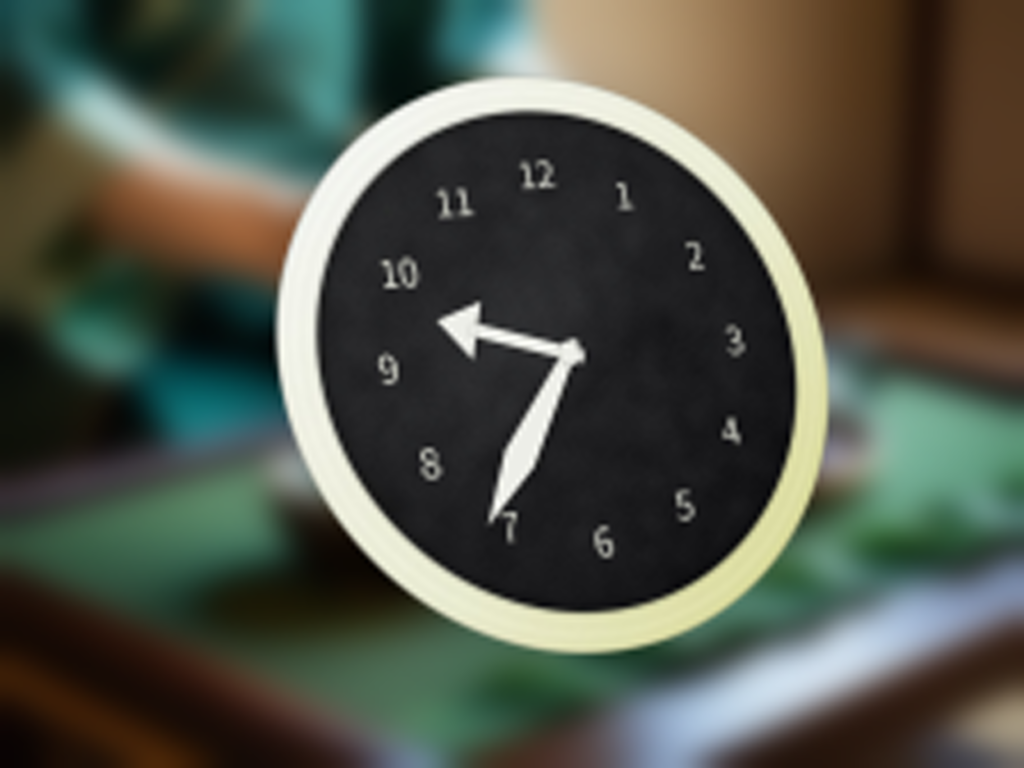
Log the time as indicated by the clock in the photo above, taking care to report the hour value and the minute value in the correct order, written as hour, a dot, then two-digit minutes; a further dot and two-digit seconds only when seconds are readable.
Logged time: 9.36
